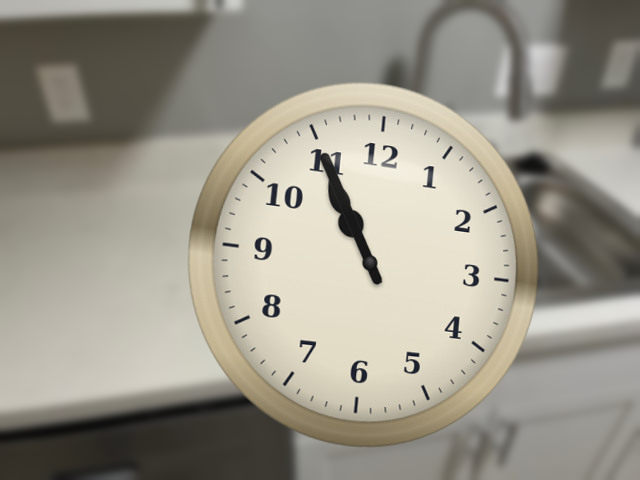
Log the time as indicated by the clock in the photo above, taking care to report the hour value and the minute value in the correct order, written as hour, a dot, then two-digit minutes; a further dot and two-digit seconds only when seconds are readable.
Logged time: 10.55
